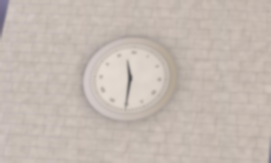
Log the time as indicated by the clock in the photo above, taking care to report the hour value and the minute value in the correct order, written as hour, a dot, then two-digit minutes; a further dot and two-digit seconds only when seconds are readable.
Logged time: 11.30
